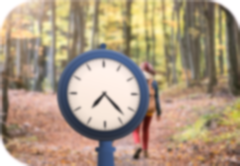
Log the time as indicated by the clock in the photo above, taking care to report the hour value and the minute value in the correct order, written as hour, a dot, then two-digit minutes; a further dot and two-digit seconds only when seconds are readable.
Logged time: 7.23
